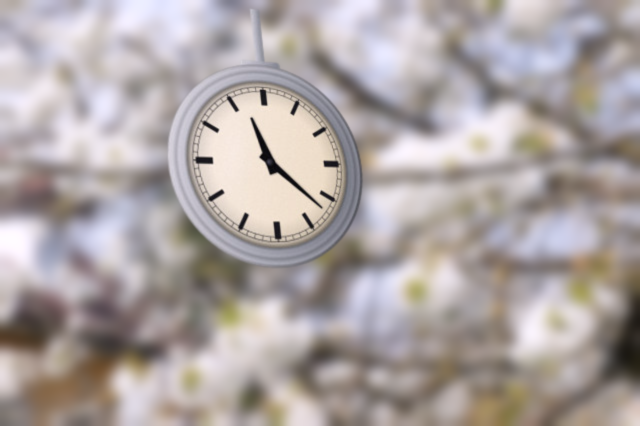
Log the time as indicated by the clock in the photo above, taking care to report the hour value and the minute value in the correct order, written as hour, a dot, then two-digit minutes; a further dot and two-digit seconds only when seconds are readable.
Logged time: 11.22
